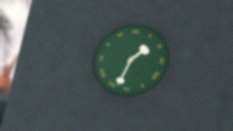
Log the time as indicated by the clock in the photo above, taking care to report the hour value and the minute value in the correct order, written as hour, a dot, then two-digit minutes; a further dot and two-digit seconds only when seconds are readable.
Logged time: 1.33
